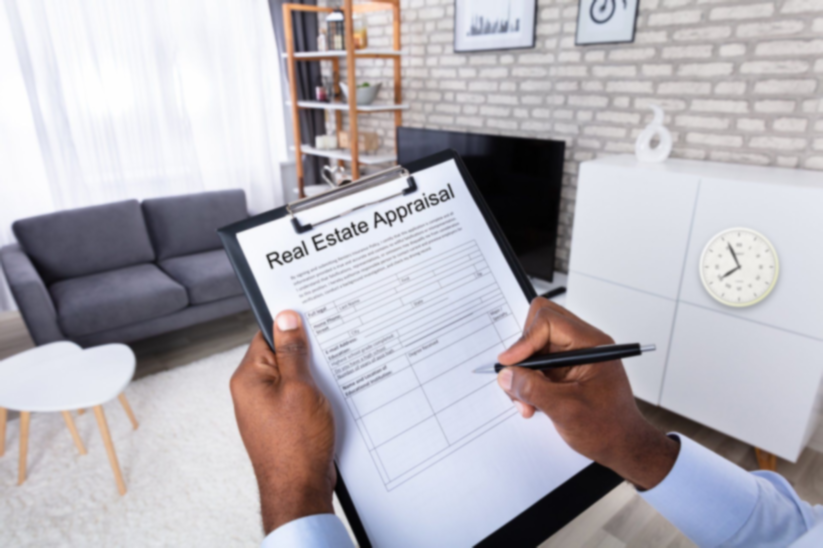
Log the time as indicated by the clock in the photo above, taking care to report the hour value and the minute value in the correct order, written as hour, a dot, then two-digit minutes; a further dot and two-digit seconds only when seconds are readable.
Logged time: 7.56
